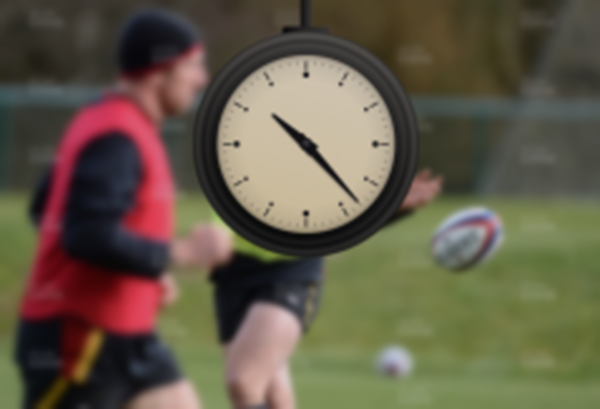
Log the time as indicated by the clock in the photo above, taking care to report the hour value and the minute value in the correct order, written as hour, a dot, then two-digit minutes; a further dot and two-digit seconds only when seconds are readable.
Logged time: 10.23
